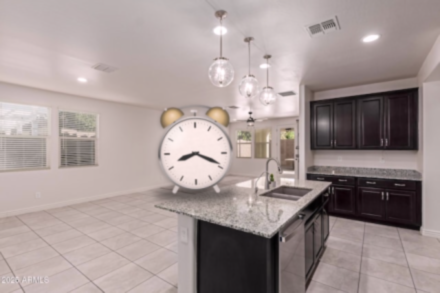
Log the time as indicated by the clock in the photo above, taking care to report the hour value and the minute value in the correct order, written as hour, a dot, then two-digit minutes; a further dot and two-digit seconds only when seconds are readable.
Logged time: 8.19
